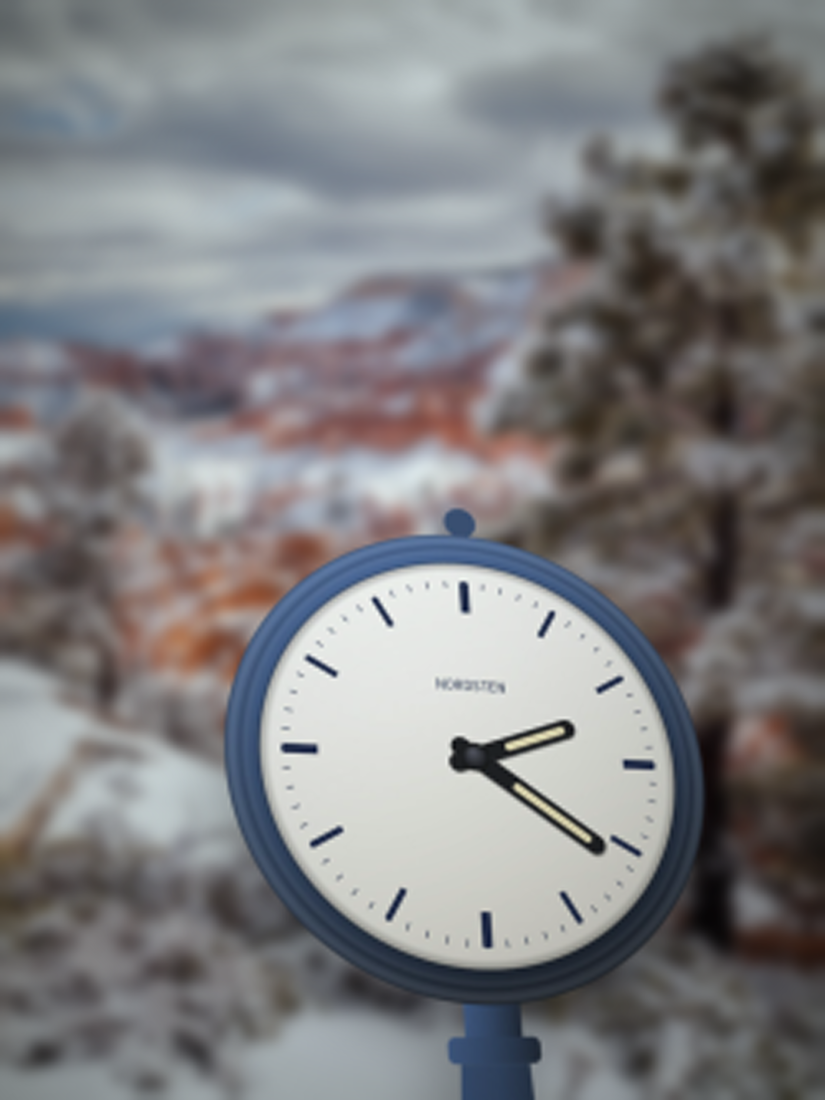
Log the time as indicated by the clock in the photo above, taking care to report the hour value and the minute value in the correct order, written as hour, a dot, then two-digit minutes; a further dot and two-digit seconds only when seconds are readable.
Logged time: 2.21
